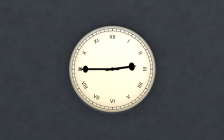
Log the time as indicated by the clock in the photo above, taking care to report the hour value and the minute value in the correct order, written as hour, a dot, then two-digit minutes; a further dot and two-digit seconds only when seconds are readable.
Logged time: 2.45
